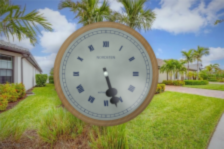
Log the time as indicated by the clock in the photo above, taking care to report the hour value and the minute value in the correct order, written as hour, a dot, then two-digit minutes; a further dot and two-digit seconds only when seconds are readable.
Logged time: 5.27
